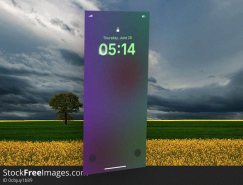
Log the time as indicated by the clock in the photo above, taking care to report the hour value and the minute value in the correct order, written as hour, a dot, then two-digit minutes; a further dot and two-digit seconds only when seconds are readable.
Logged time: 5.14
